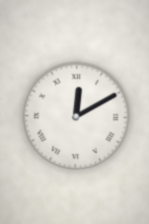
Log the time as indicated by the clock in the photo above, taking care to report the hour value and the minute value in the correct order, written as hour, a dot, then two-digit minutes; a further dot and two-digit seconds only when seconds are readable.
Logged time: 12.10
